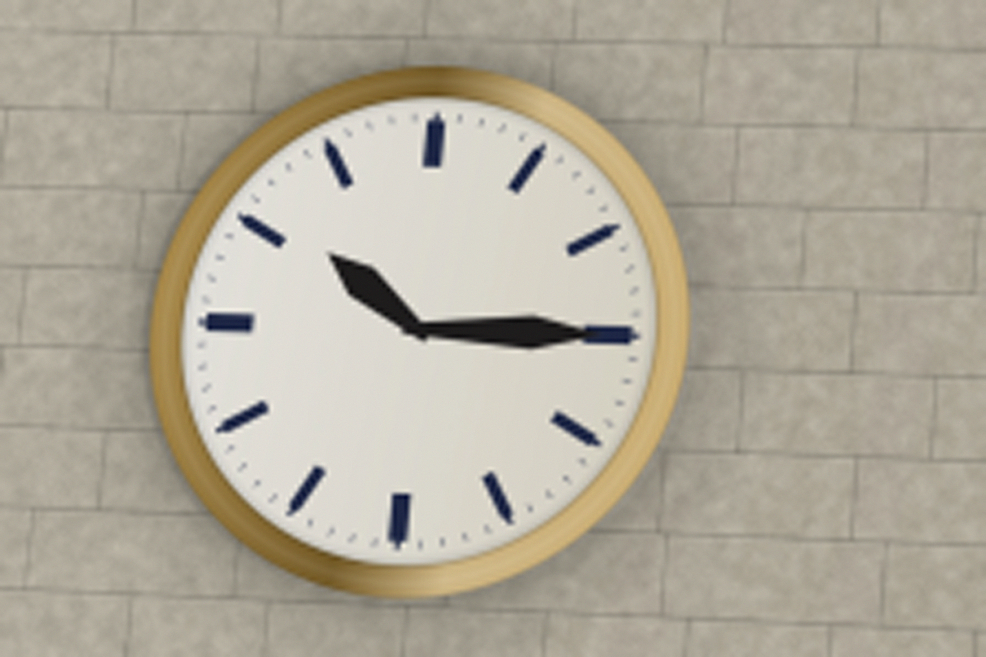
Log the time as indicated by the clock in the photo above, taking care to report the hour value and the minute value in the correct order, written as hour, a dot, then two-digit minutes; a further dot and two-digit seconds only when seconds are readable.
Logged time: 10.15
